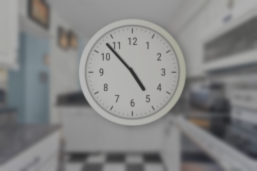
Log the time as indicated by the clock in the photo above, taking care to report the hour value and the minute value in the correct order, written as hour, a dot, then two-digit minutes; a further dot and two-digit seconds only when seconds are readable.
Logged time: 4.53
